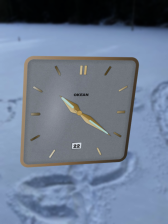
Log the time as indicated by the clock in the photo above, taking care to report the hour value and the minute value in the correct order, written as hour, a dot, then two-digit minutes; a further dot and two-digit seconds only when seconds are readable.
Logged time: 10.21
